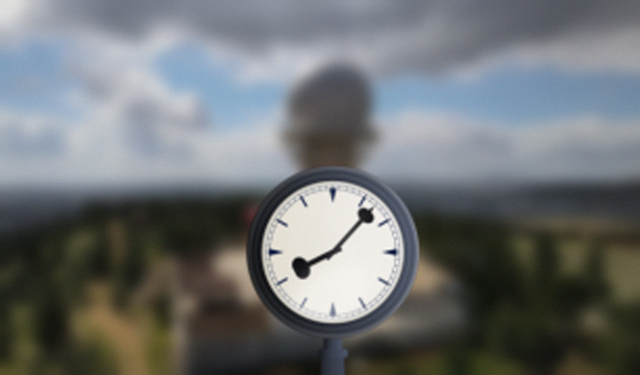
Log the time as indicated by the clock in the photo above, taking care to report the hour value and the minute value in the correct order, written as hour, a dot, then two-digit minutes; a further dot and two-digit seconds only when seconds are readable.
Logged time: 8.07
